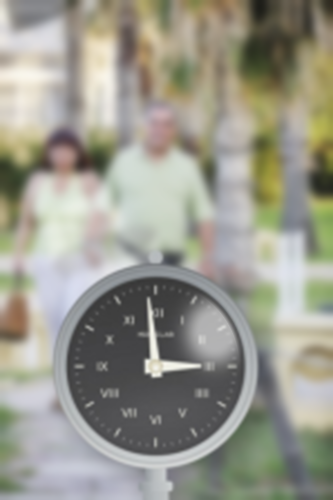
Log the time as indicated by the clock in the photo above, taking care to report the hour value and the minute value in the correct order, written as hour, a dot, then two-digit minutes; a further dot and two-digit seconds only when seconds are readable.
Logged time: 2.59
